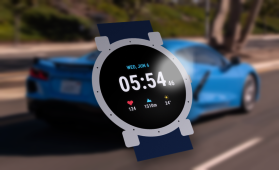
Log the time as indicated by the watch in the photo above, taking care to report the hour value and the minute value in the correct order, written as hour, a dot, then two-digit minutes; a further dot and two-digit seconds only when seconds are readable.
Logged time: 5.54
